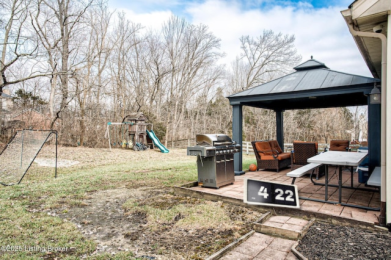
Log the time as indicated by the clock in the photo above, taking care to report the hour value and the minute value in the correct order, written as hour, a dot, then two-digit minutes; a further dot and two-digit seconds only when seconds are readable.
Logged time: 4.22
